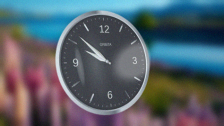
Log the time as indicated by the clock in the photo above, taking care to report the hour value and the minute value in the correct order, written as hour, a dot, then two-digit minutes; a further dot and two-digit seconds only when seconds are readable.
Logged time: 9.52
